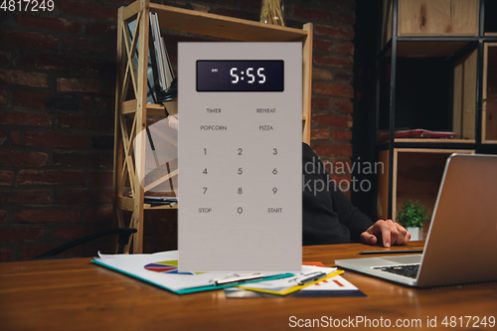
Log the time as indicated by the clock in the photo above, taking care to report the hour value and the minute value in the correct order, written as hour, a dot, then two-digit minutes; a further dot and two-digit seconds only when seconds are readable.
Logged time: 5.55
